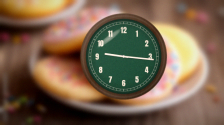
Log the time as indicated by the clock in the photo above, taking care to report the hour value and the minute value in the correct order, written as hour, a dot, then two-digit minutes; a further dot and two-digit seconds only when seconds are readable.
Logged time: 9.16
